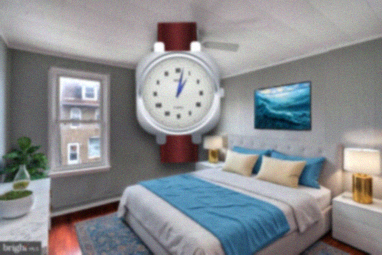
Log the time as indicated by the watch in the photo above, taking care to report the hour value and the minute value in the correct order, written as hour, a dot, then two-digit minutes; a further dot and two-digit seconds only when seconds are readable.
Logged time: 1.02
